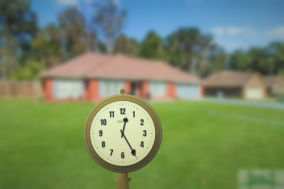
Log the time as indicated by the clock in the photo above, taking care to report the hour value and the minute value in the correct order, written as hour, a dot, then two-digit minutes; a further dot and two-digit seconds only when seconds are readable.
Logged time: 12.25
